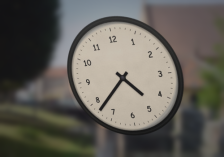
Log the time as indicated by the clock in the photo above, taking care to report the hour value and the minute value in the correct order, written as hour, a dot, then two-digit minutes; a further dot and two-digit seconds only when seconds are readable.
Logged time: 4.38
